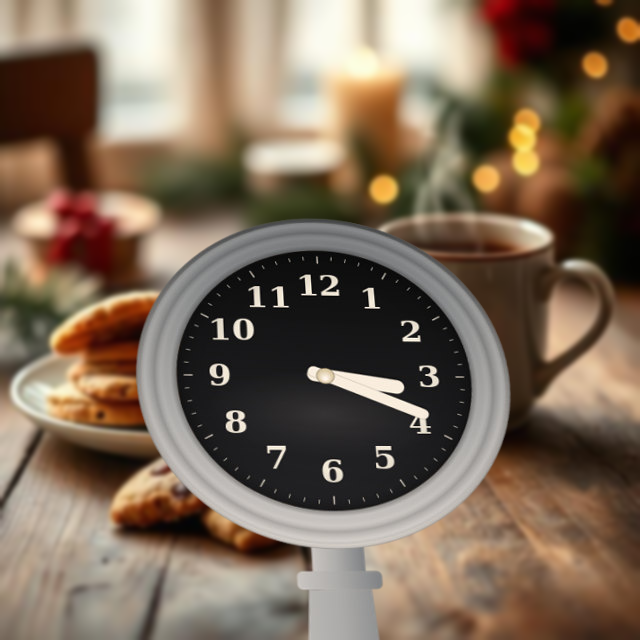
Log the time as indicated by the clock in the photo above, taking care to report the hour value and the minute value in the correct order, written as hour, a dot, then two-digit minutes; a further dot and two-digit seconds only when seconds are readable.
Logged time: 3.19
